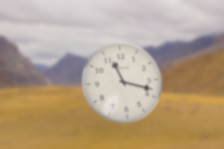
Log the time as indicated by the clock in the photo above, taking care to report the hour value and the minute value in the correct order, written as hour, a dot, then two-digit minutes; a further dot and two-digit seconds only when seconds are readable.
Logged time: 11.18
